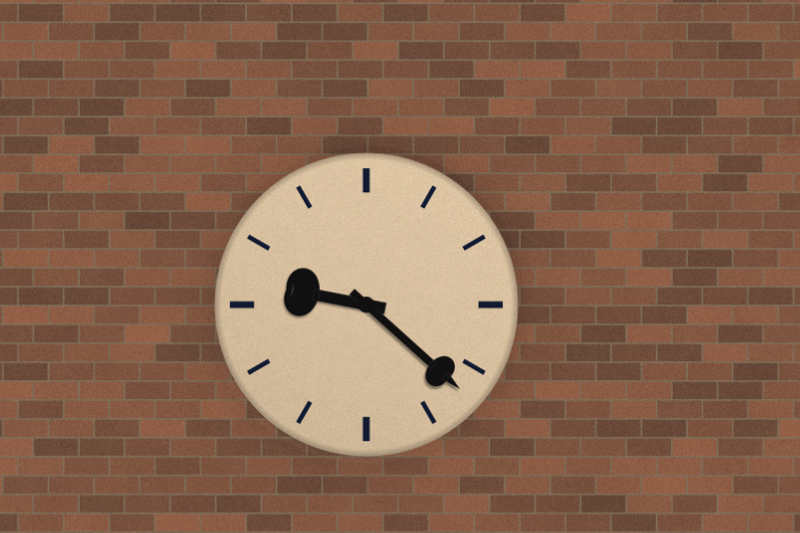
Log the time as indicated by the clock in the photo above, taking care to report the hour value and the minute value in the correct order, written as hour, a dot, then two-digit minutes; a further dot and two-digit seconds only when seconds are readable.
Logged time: 9.22
